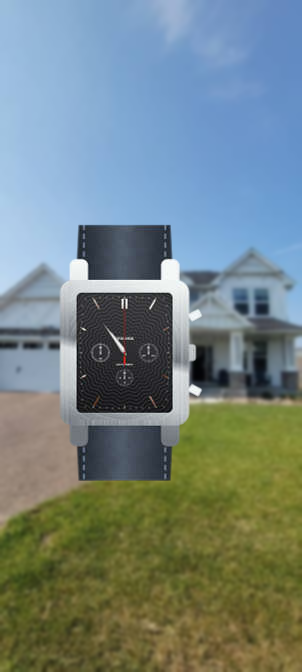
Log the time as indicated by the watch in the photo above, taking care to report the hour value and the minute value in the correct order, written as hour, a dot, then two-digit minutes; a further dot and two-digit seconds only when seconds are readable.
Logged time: 10.54
